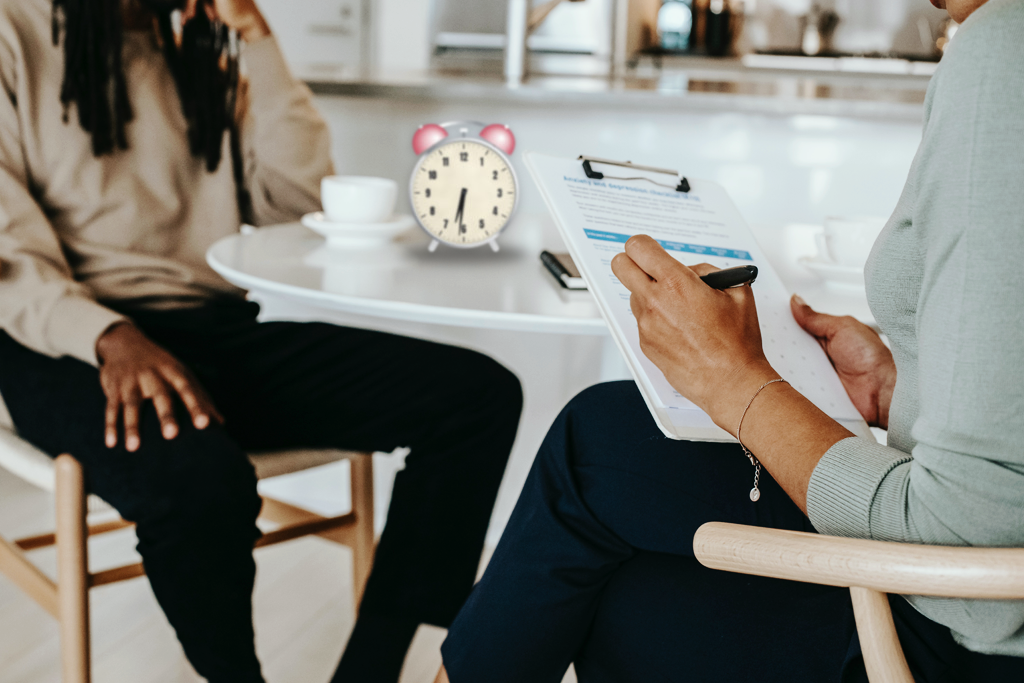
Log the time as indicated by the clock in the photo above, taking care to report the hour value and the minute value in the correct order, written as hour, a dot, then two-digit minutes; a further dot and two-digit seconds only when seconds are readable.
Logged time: 6.31
